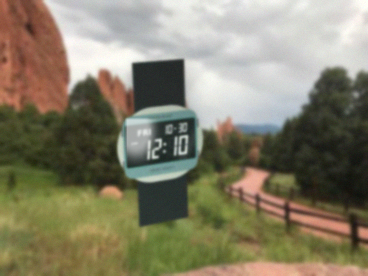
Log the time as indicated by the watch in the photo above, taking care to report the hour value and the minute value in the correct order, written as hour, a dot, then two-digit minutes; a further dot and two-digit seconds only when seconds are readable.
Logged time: 12.10
